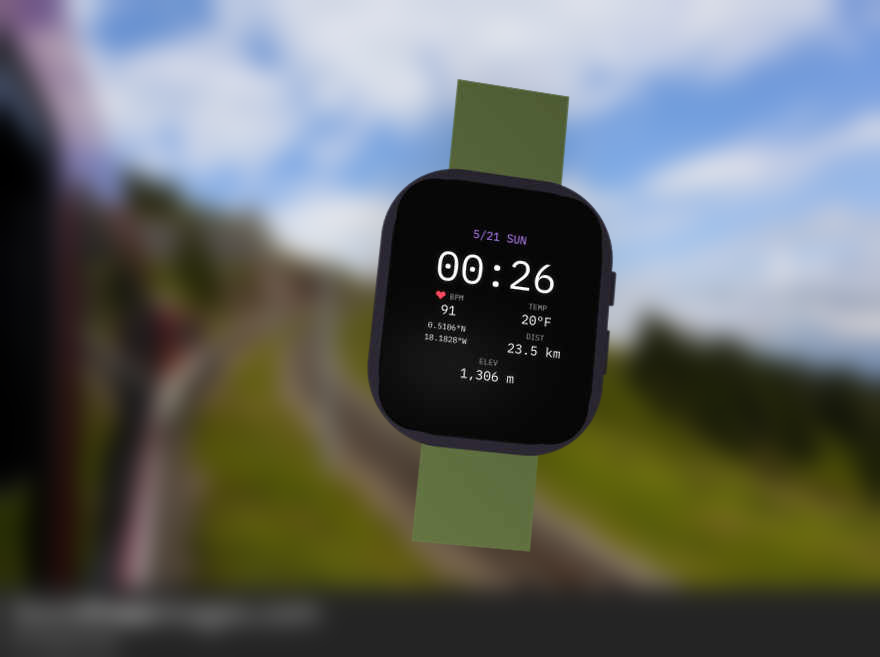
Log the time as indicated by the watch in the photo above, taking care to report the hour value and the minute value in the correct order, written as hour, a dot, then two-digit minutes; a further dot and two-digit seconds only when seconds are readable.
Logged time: 0.26
